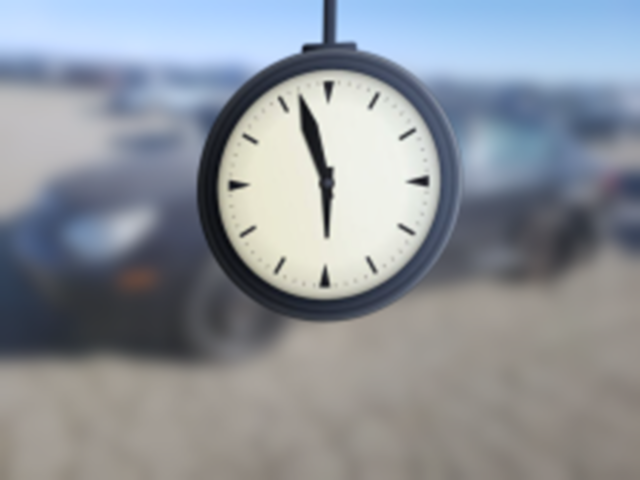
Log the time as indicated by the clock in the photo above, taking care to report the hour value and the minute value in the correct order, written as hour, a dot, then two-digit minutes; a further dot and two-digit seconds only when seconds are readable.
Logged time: 5.57
